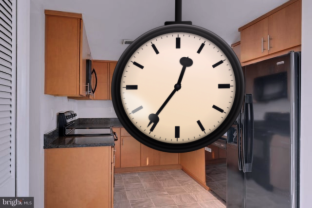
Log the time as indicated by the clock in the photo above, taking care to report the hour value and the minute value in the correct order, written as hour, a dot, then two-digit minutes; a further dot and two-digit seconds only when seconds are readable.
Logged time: 12.36
